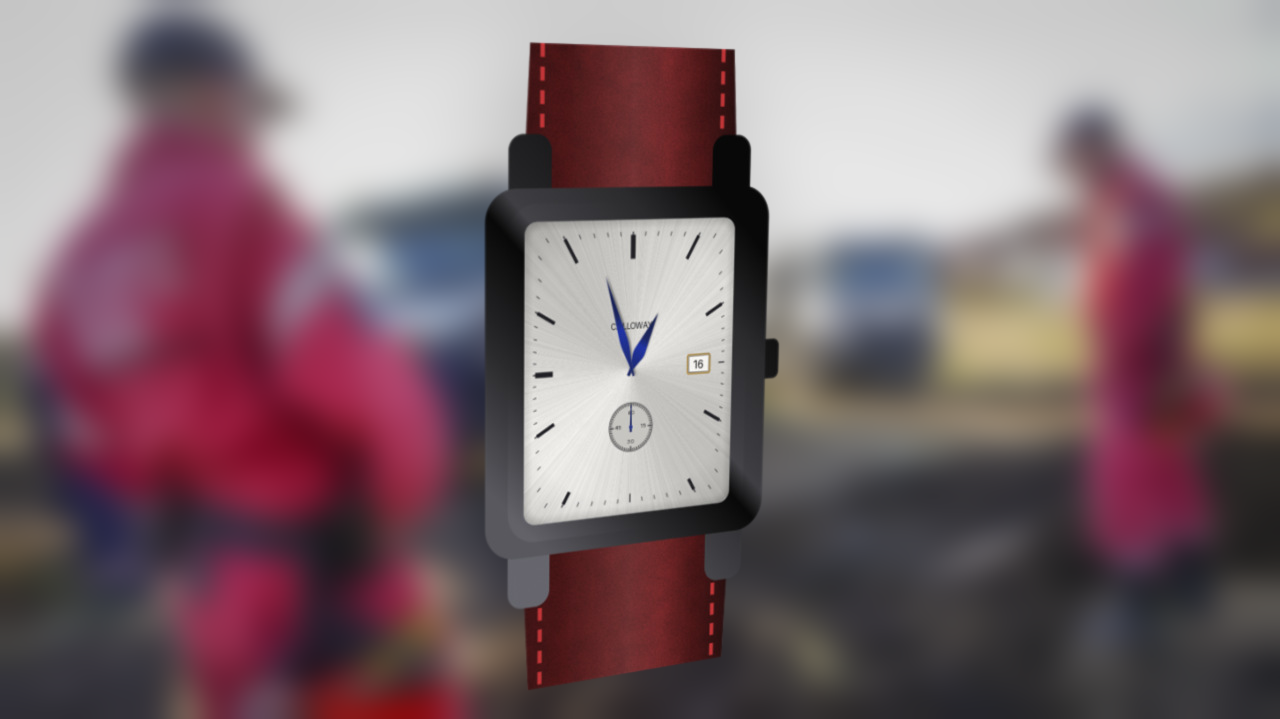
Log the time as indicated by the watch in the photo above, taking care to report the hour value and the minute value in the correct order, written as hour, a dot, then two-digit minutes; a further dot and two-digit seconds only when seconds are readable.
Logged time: 12.57
